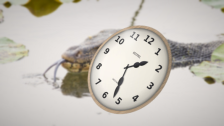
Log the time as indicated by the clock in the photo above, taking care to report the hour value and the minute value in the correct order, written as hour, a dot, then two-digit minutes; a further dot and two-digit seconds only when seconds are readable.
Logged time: 1.27
